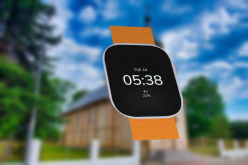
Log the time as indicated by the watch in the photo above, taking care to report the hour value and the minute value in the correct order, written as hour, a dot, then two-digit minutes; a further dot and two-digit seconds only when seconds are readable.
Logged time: 5.38
